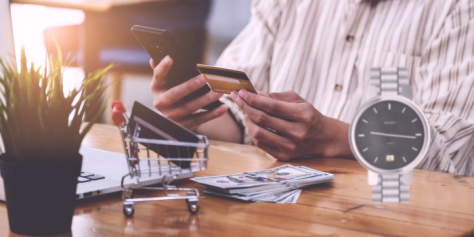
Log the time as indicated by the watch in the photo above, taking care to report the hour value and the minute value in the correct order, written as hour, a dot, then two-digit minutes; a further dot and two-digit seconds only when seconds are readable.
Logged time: 9.16
